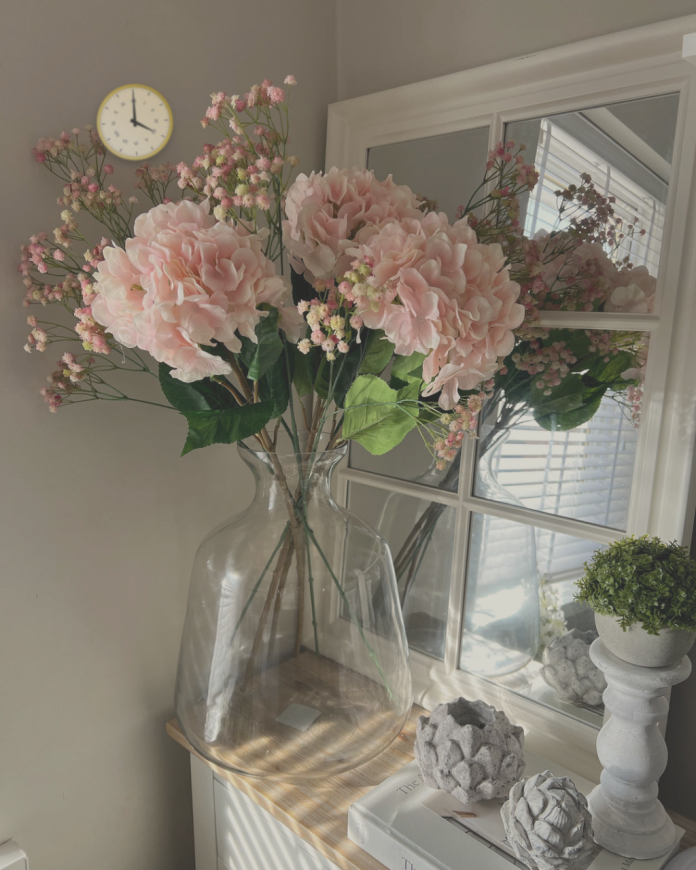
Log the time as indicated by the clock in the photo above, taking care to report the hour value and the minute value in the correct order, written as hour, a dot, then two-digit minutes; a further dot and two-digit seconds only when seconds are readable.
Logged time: 4.00
